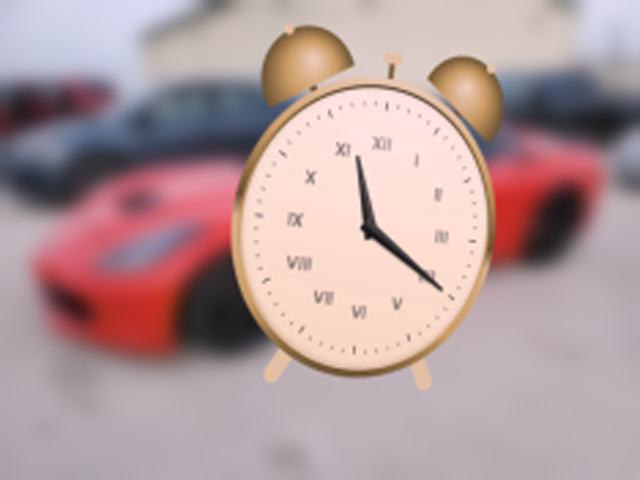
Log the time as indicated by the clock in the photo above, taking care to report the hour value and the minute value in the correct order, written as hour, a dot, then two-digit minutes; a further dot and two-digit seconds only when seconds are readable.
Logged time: 11.20
